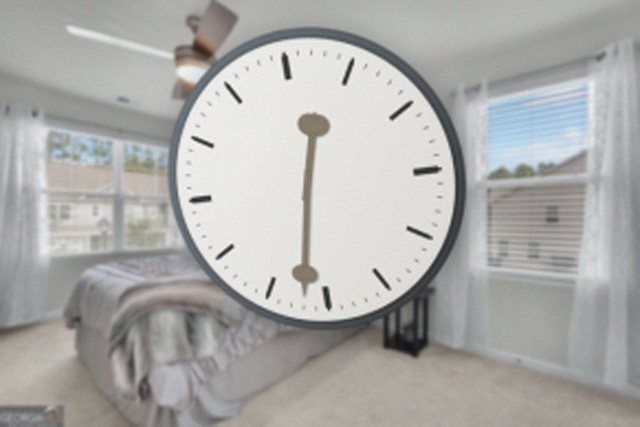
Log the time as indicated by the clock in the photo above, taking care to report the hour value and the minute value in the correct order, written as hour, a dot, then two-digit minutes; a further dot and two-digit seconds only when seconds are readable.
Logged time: 12.32
